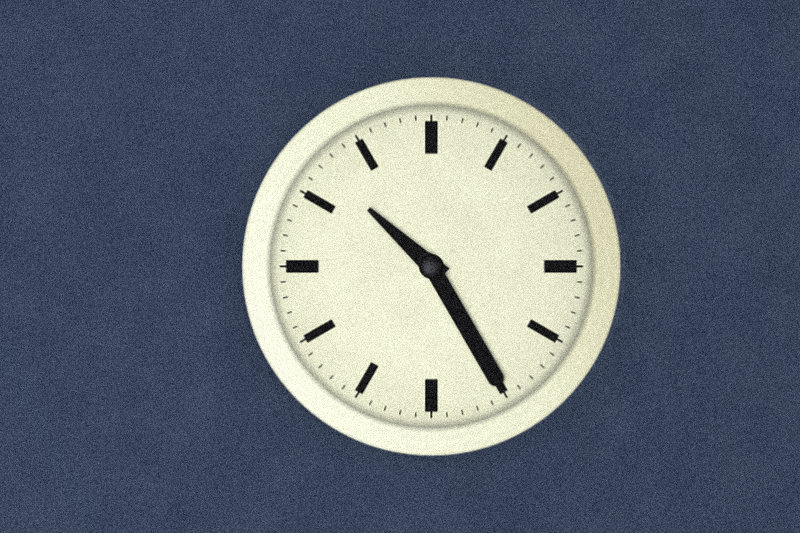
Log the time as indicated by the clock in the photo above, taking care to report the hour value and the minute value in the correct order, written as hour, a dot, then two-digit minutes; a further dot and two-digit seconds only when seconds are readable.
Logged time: 10.25
